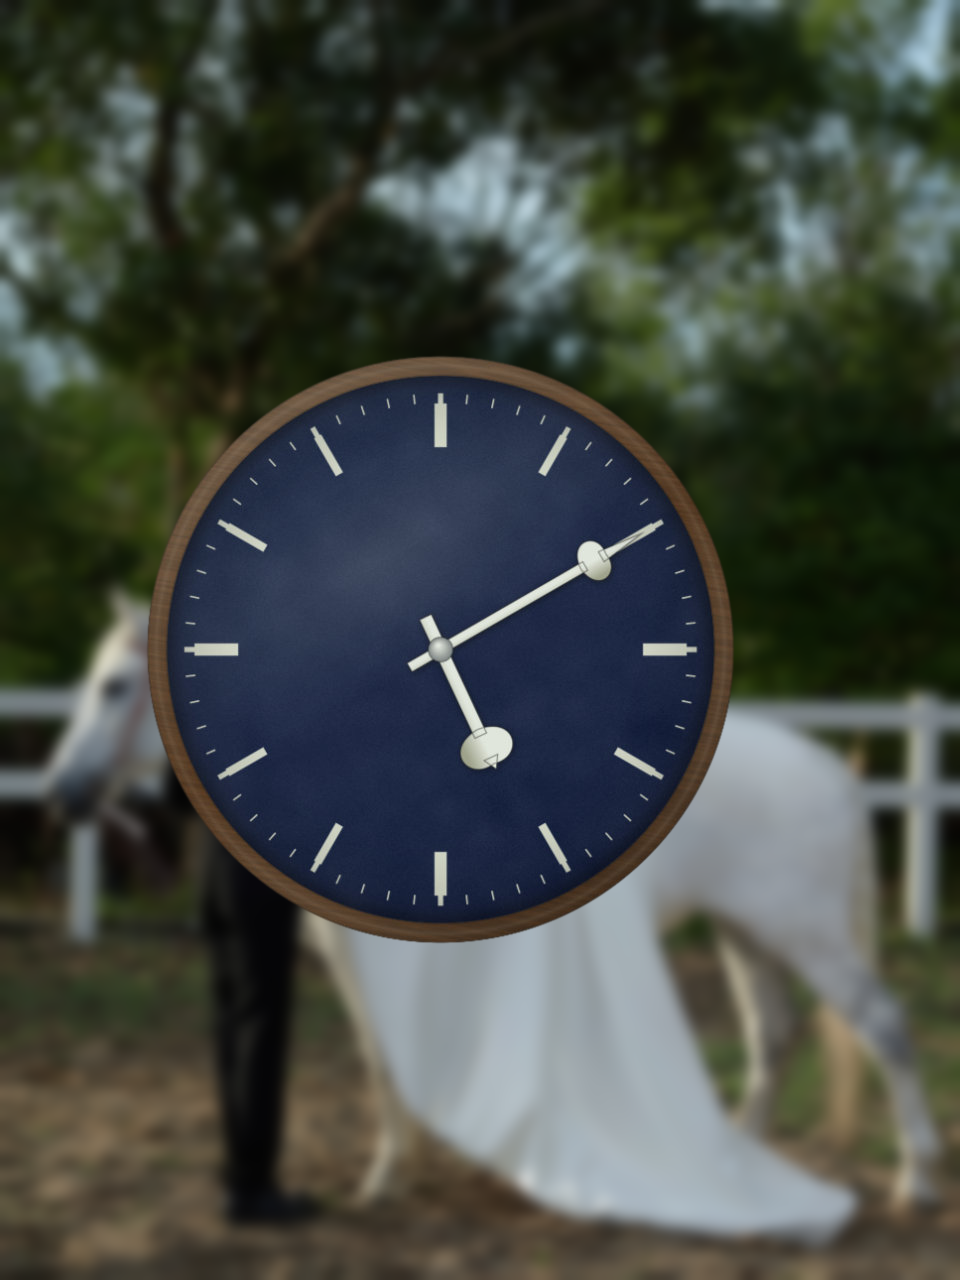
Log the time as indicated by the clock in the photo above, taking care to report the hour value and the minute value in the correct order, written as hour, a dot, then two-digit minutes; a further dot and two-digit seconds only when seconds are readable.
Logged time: 5.10
